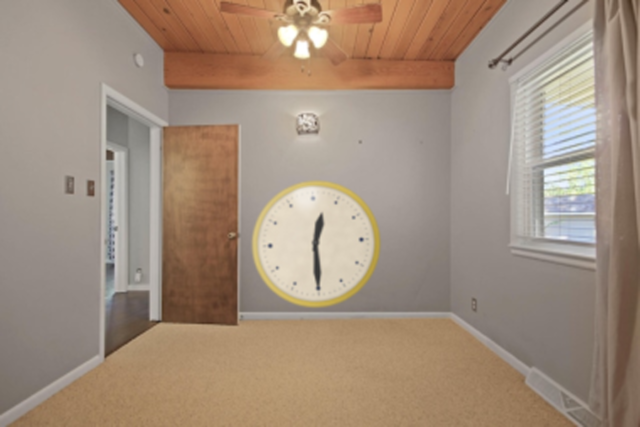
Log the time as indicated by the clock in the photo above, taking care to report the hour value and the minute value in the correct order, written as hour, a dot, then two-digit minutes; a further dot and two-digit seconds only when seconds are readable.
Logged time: 12.30
